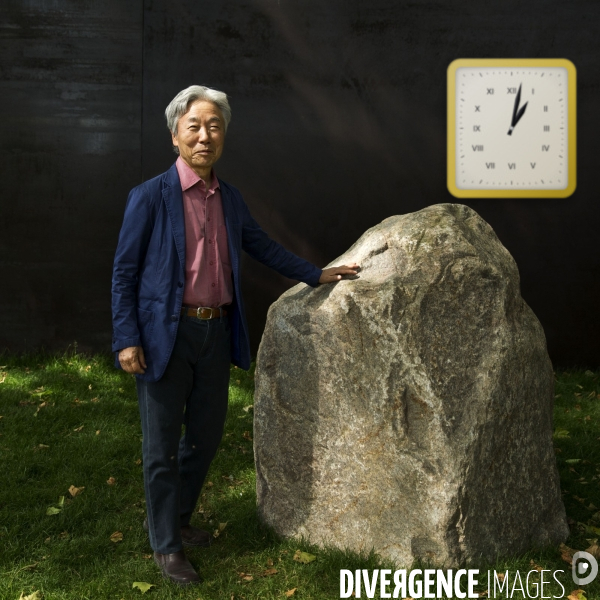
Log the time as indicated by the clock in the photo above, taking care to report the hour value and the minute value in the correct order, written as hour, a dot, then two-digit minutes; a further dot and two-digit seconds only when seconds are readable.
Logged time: 1.02
